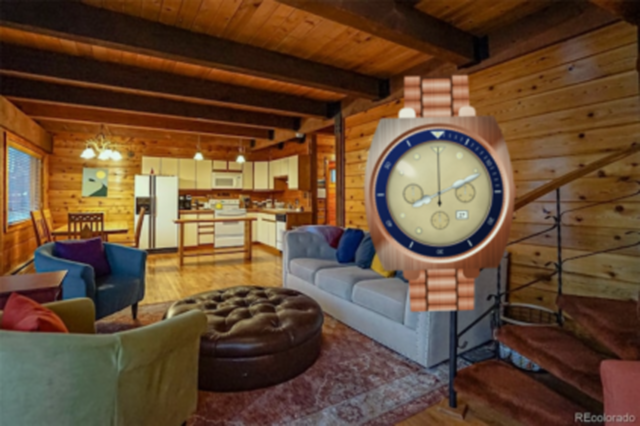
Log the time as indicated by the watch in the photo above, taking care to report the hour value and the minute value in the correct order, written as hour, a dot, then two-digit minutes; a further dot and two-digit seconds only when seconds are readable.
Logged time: 8.11
